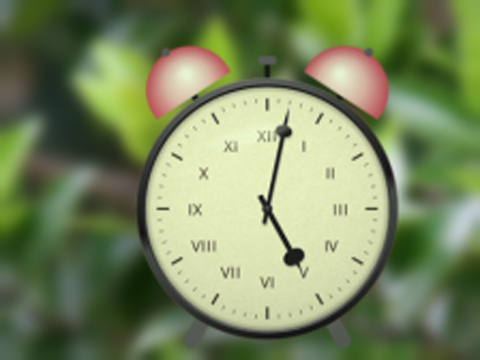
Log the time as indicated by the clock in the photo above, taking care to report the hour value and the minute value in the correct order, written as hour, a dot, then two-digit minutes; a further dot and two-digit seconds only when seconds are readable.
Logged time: 5.02
